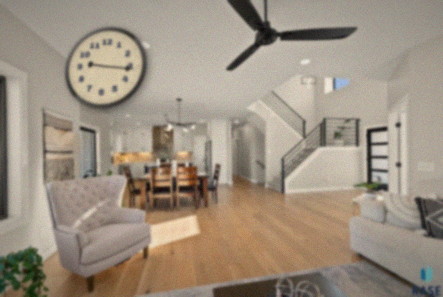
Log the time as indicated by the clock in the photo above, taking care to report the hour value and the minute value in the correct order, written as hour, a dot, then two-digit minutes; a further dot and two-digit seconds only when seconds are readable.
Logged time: 9.16
